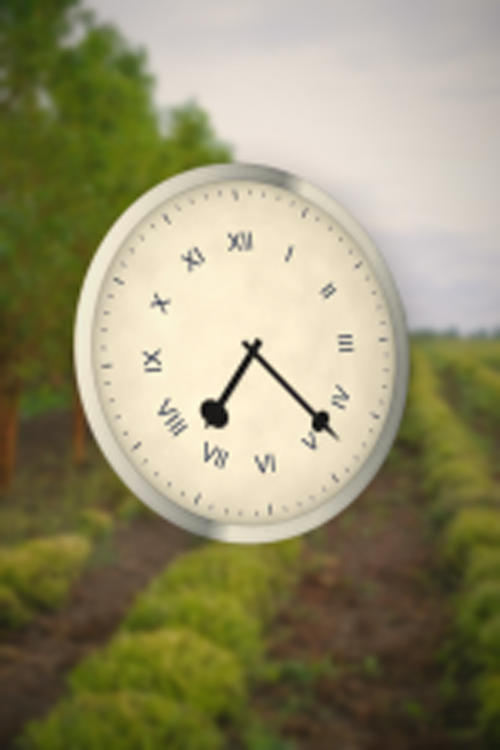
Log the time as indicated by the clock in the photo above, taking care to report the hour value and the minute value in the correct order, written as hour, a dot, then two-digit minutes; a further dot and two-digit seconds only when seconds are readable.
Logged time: 7.23
